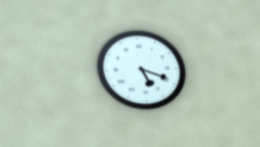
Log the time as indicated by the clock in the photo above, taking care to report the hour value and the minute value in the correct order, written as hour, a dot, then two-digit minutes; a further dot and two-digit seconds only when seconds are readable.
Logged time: 5.19
